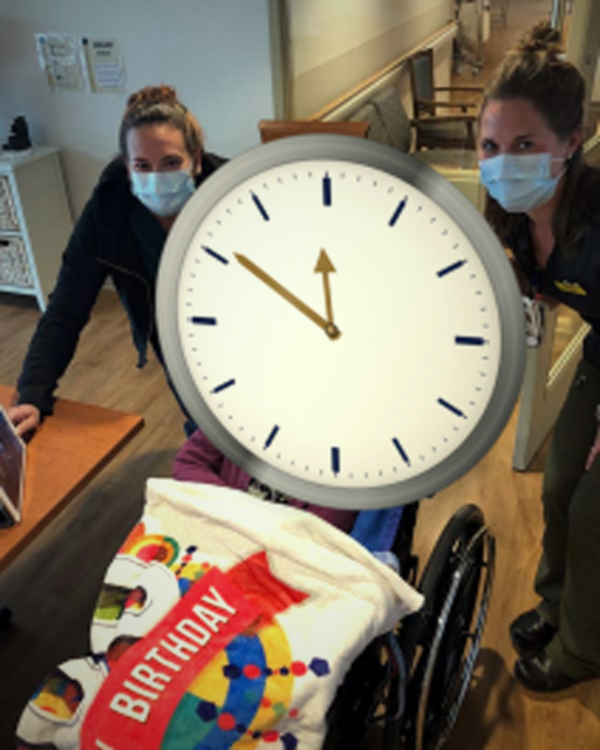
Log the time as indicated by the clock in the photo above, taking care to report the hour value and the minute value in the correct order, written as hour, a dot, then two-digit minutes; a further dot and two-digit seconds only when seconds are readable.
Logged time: 11.51
